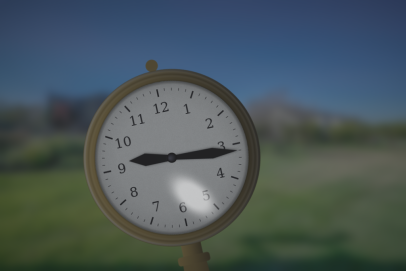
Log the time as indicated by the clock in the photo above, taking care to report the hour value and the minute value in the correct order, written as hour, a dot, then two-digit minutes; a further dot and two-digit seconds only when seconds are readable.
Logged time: 9.16
